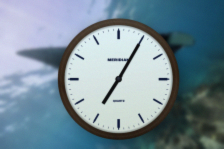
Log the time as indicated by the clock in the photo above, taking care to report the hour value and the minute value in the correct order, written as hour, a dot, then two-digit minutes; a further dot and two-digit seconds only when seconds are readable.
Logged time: 7.05
